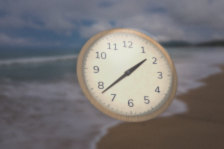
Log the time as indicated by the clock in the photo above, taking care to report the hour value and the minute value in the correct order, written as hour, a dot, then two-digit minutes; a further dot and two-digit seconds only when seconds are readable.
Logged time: 1.38
